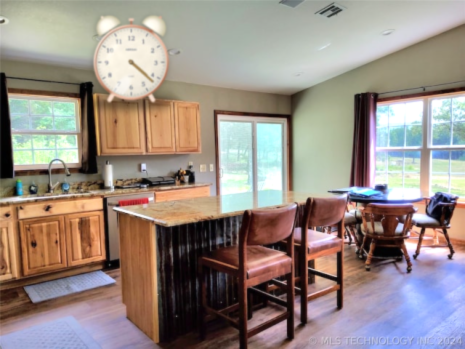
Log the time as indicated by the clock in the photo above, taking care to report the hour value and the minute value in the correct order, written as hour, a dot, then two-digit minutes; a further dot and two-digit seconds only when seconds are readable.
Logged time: 4.22
